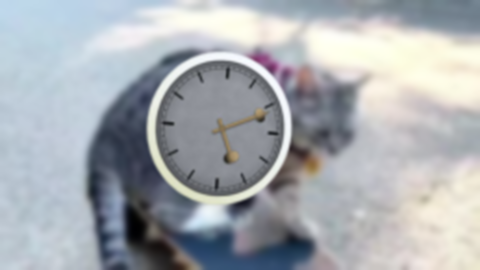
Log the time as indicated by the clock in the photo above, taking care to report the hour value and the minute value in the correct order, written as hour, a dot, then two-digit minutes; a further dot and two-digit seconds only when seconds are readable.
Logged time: 5.11
